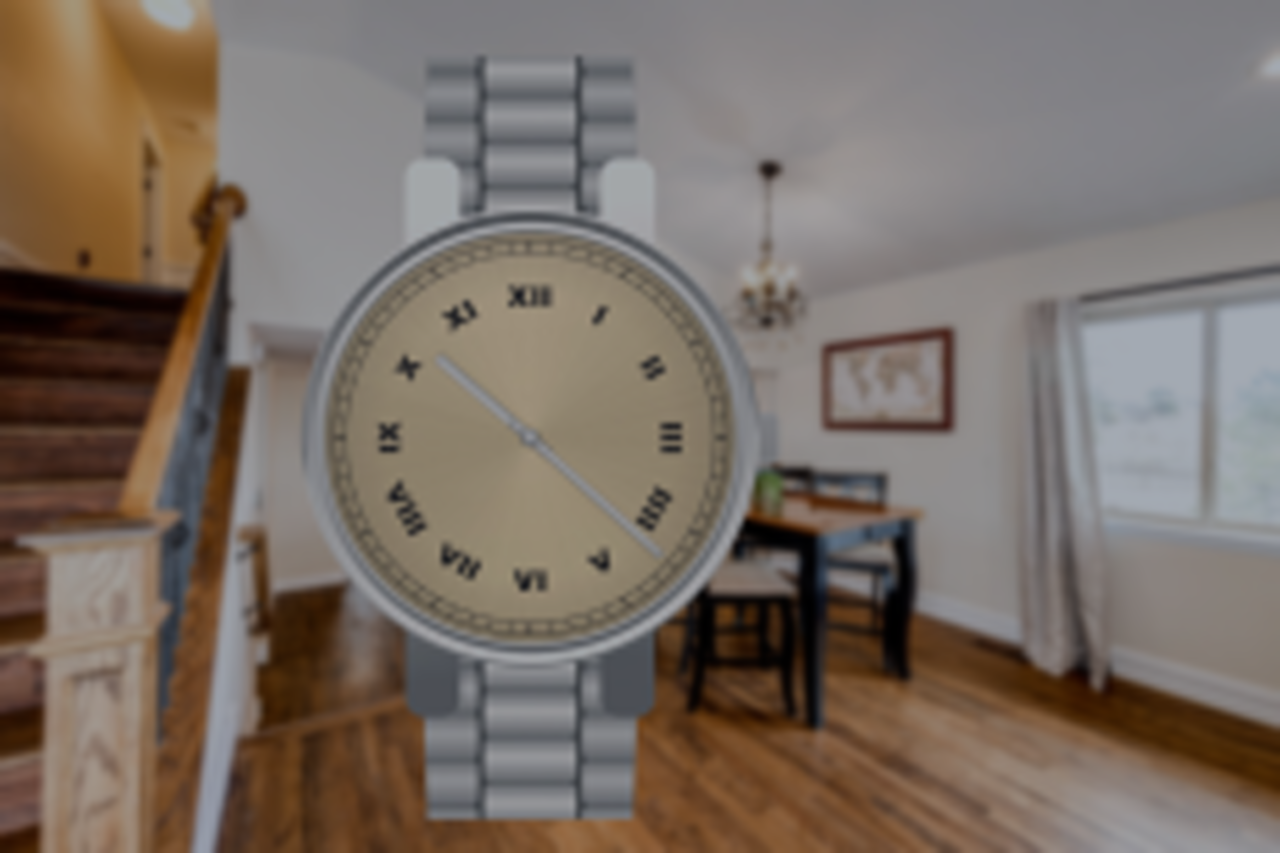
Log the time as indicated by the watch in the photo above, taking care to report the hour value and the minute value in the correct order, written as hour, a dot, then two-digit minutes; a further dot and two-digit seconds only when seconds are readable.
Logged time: 10.22
